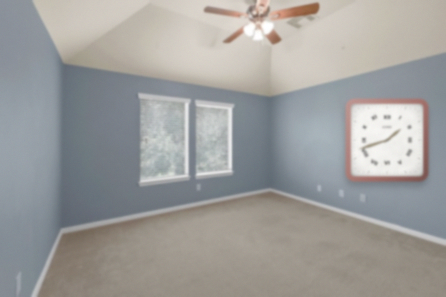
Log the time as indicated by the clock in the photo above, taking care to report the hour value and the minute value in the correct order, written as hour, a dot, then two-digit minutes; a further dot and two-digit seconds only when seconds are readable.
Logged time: 1.42
